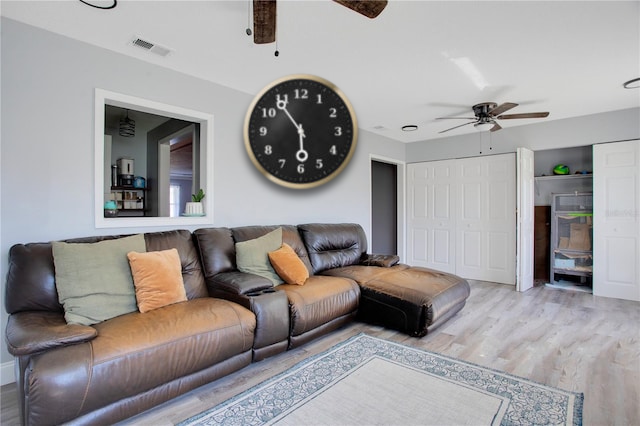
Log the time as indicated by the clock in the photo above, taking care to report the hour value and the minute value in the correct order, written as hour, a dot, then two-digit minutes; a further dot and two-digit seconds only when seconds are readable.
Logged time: 5.54
